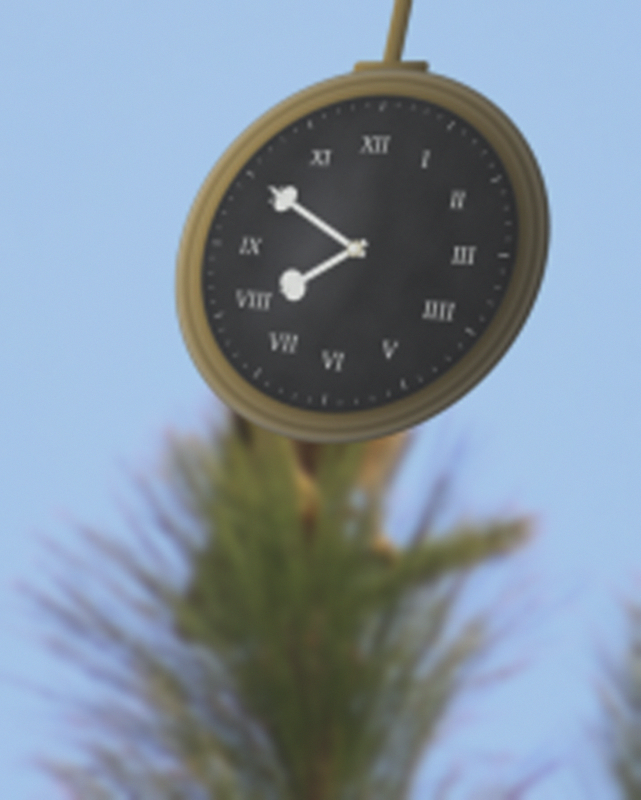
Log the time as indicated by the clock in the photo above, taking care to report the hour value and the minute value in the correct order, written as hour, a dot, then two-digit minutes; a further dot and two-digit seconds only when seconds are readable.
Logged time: 7.50
